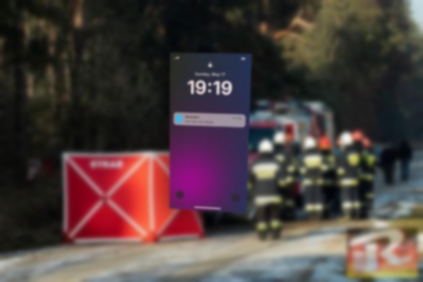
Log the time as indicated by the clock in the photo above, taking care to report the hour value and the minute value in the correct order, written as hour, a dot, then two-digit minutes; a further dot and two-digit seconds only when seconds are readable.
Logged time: 19.19
